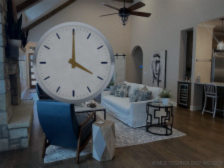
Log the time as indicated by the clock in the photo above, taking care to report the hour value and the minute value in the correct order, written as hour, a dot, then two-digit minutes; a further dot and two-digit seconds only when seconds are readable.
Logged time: 4.00
